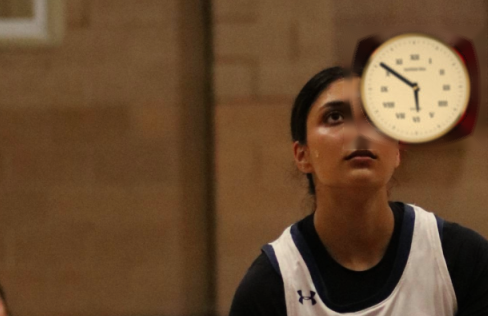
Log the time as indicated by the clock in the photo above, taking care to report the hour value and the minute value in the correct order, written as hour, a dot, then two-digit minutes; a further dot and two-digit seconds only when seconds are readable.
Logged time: 5.51
